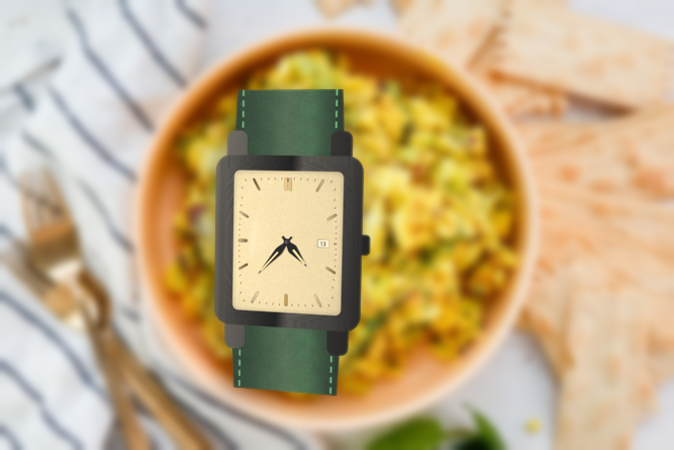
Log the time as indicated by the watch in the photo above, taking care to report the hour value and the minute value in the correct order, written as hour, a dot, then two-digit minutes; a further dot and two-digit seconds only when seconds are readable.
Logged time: 4.37
